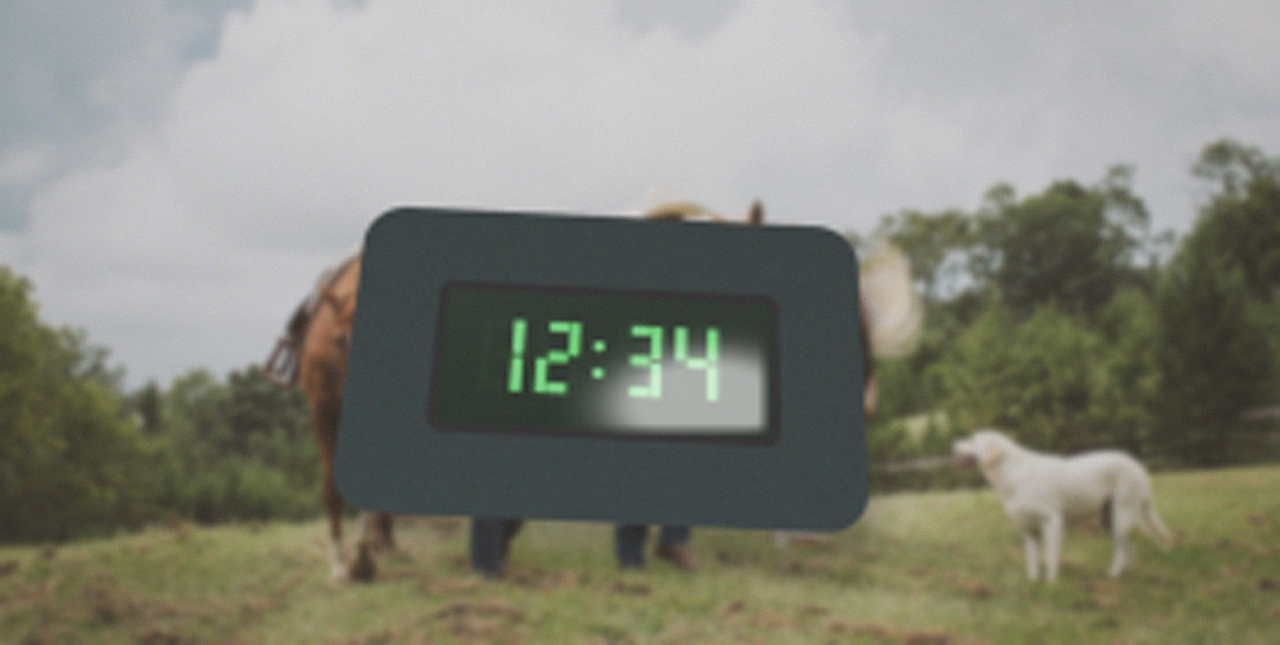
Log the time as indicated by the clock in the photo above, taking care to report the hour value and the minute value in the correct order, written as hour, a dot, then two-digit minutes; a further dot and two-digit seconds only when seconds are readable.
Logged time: 12.34
